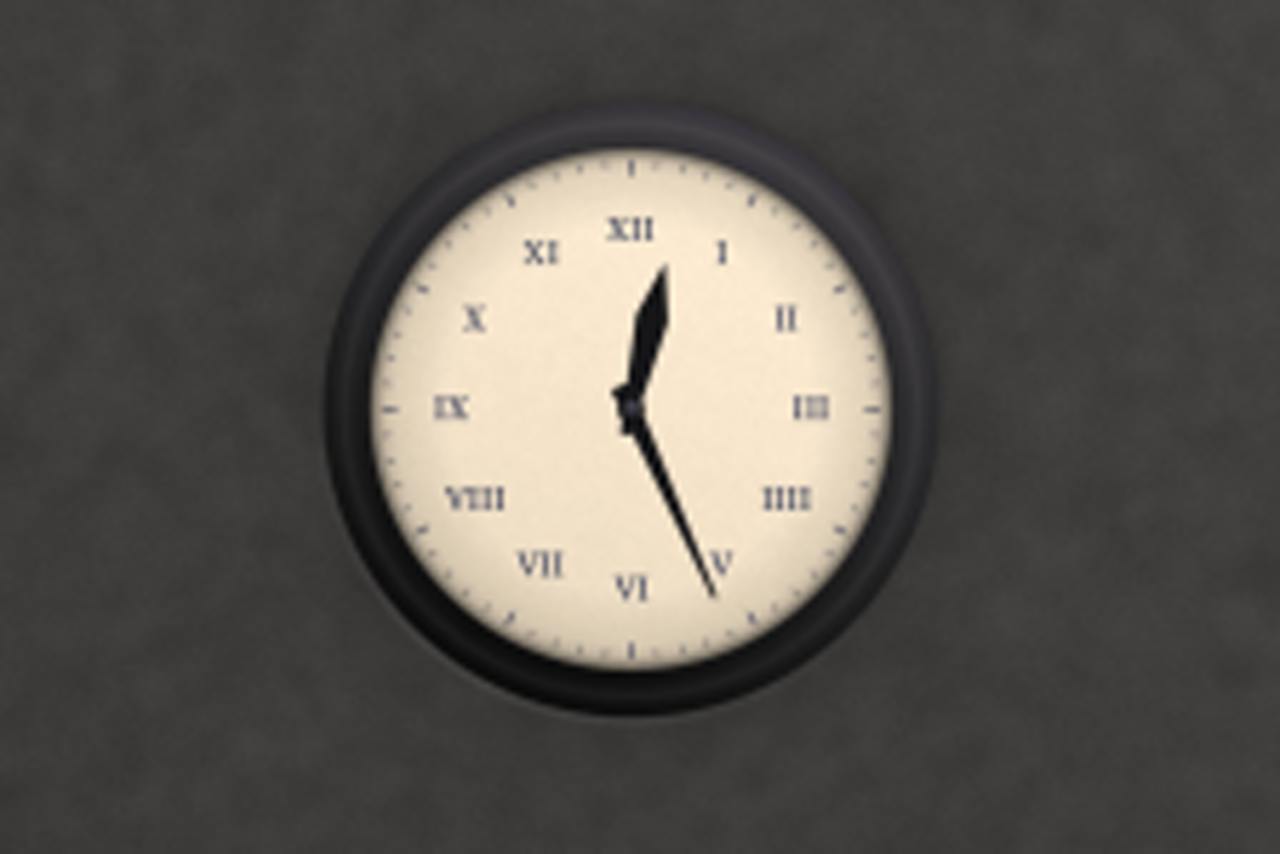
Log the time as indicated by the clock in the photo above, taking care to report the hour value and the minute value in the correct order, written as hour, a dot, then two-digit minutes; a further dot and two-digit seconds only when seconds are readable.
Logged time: 12.26
